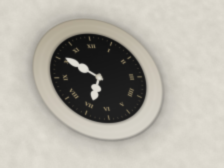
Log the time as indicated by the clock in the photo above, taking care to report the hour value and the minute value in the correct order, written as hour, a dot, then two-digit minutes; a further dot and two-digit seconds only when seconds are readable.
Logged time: 6.51
